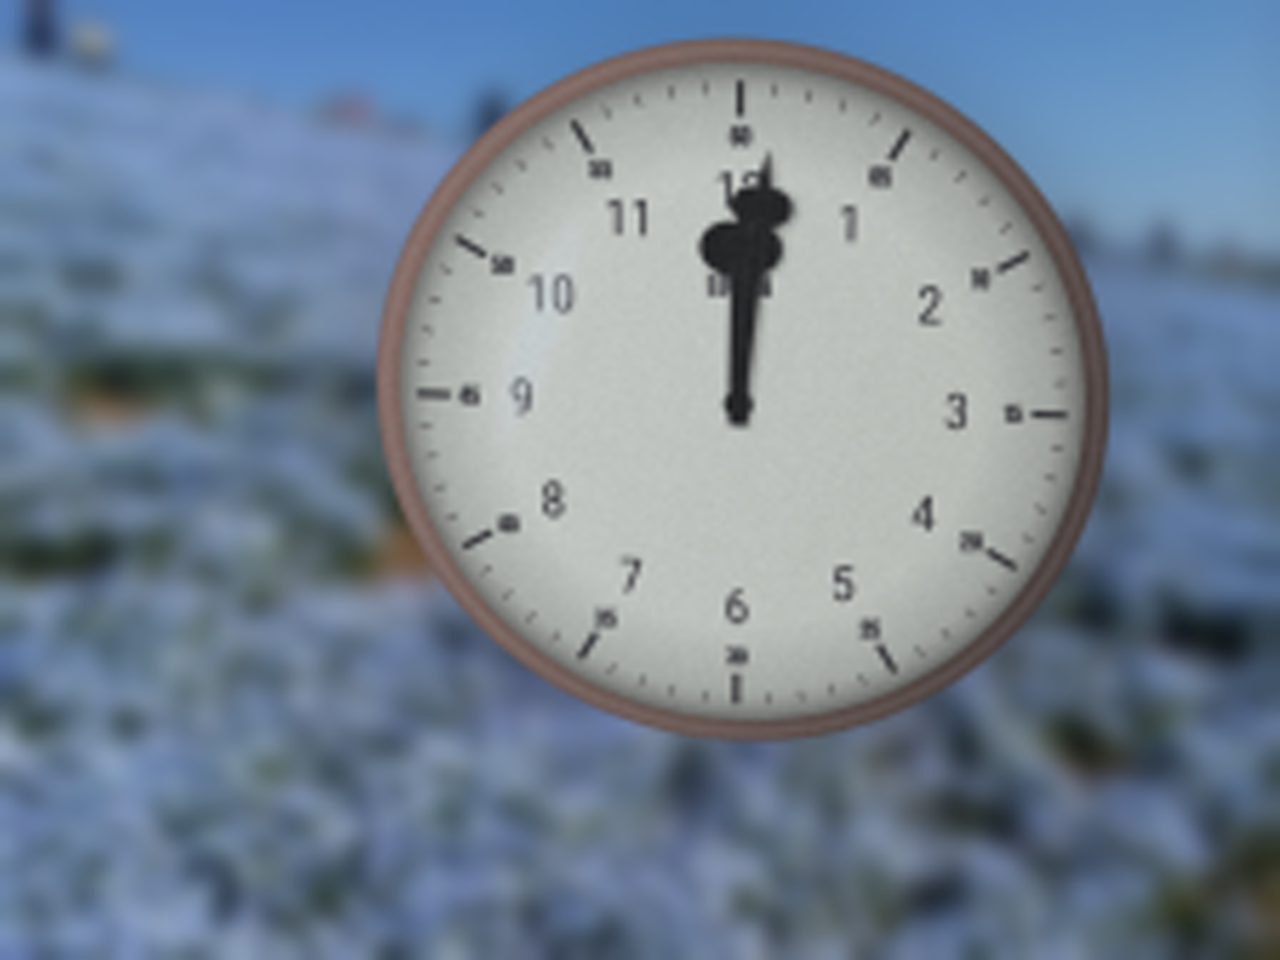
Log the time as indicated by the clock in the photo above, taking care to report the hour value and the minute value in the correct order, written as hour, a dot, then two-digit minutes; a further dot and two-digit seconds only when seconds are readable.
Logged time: 12.01
